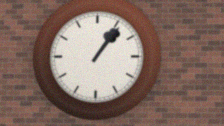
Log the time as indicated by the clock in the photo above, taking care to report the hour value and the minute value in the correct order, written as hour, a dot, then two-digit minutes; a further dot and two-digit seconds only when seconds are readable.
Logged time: 1.06
